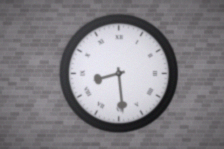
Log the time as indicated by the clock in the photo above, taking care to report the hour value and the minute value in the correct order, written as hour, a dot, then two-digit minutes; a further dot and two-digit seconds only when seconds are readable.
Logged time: 8.29
